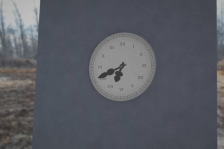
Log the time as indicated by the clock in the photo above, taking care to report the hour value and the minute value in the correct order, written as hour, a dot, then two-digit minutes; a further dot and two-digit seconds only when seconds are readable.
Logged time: 6.41
